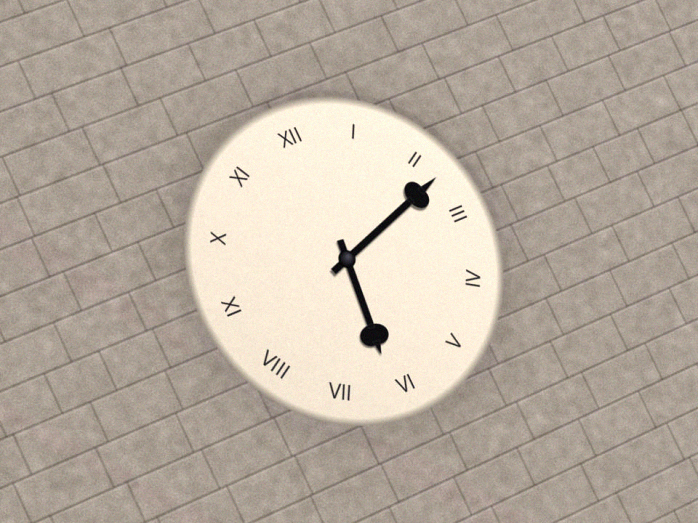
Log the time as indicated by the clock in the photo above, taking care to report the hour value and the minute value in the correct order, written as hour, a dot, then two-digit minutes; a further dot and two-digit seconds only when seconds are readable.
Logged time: 6.12
